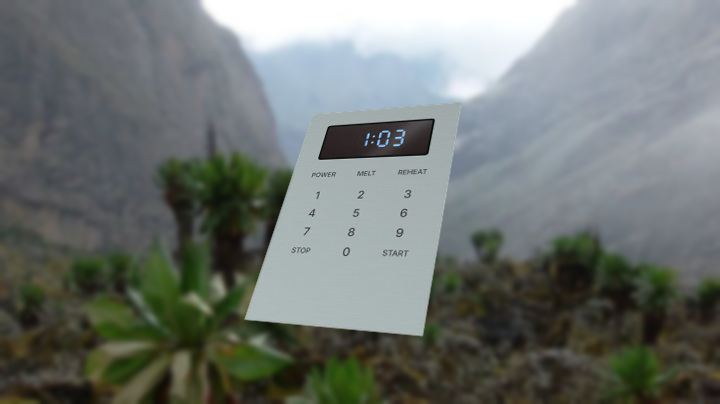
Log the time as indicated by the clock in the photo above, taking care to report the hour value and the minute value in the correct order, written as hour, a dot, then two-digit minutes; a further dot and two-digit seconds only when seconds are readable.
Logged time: 1.03
